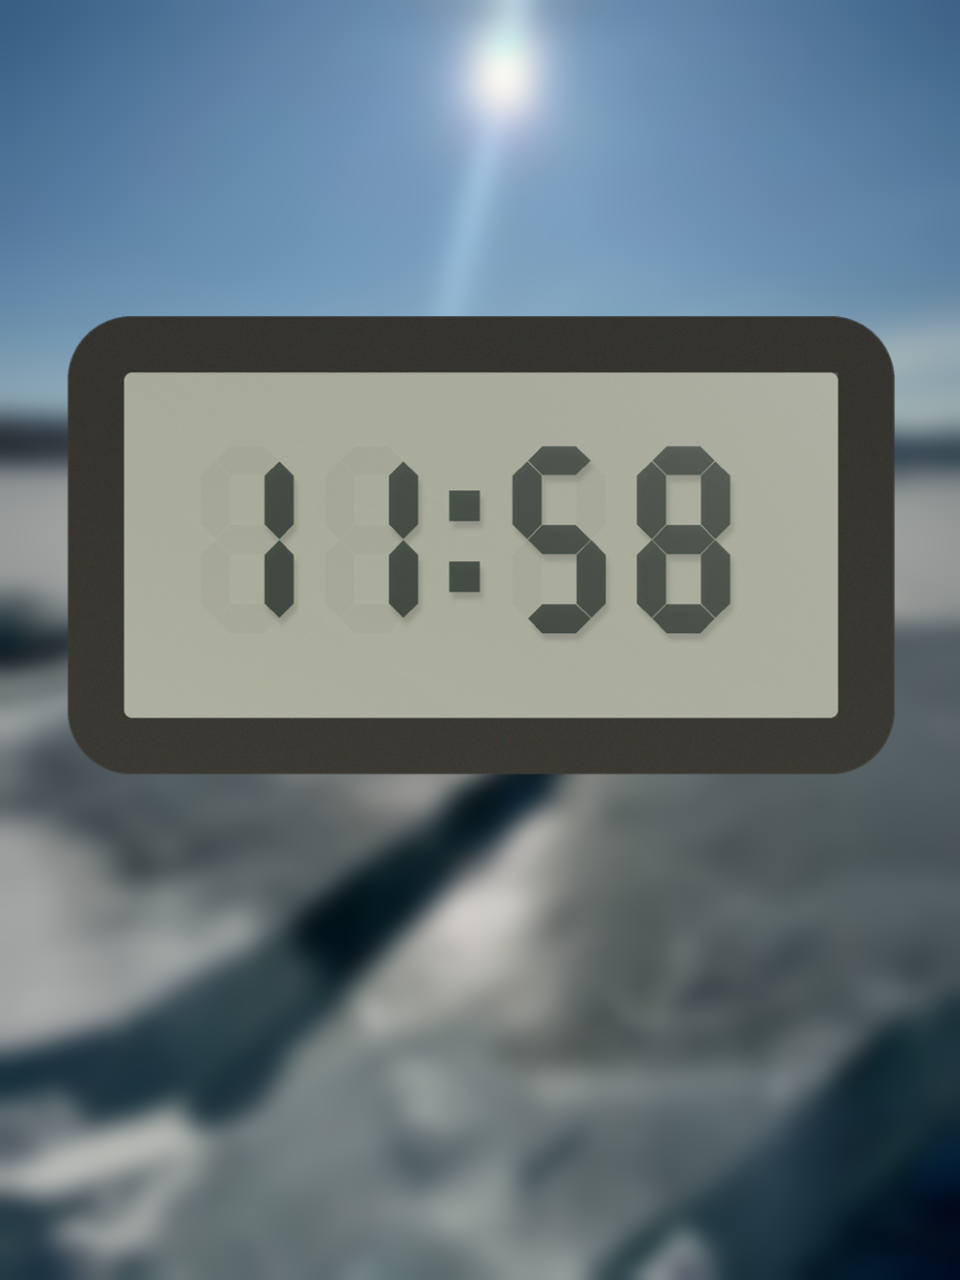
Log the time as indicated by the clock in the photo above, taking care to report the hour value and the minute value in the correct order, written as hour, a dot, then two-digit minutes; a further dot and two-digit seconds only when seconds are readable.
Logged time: 11.58
